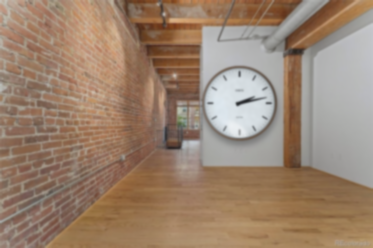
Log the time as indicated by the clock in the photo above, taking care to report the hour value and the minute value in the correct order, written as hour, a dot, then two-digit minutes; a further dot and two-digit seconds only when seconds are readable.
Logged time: 2.13
